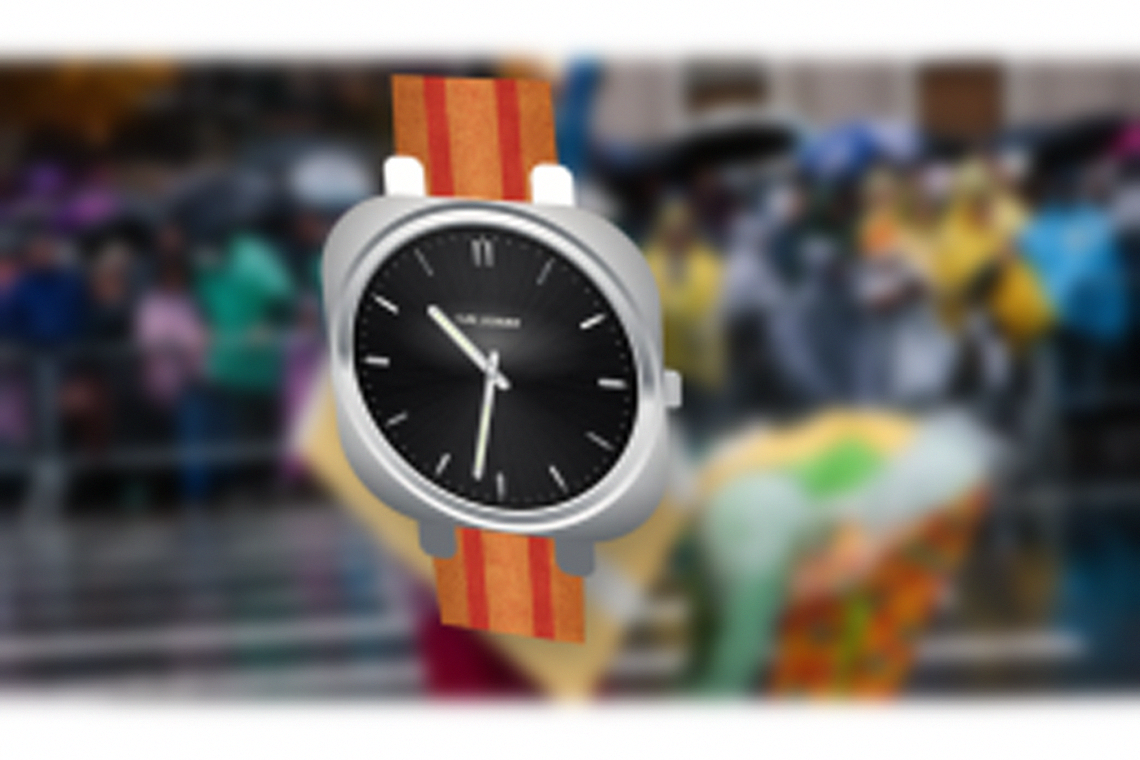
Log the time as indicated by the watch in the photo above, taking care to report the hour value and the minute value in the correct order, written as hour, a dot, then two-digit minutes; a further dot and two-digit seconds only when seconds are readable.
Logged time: 10.32
